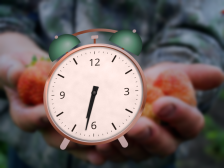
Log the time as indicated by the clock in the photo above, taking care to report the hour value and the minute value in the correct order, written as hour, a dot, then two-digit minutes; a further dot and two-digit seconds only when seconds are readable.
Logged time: 6.32
